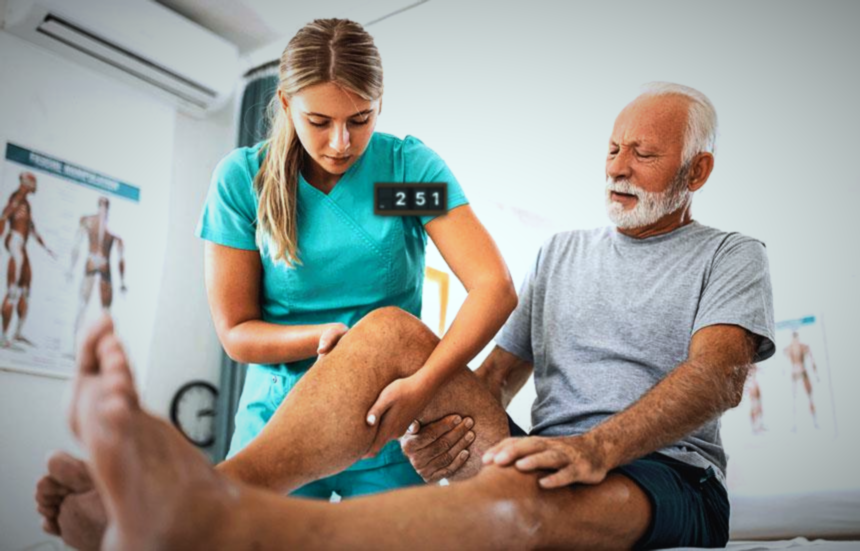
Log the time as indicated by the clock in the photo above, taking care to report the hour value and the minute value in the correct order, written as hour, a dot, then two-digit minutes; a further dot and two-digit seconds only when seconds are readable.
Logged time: 2.51
